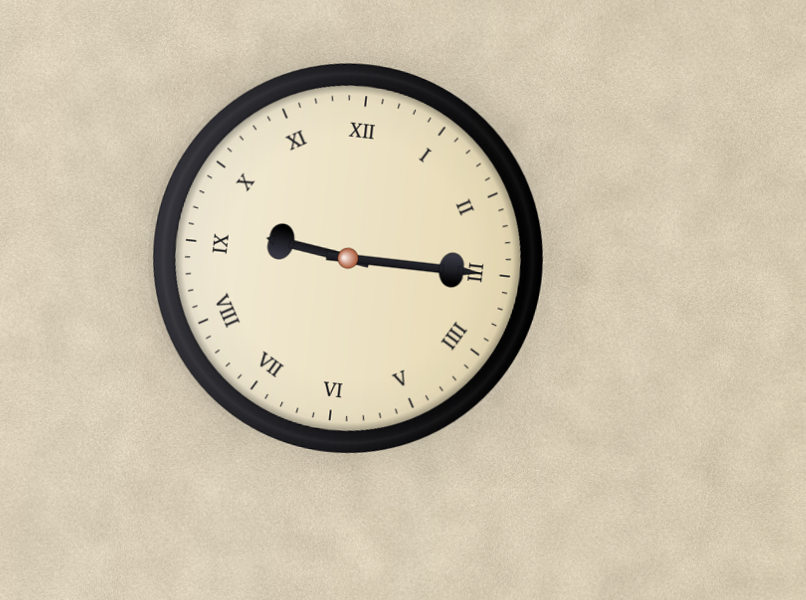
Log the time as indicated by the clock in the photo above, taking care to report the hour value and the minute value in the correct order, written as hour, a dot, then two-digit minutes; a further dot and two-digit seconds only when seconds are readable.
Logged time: 9.15
